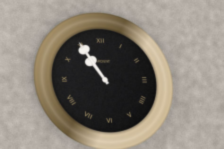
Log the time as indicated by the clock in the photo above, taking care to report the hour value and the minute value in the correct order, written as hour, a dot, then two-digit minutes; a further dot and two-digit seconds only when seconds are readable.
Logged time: 10.55
